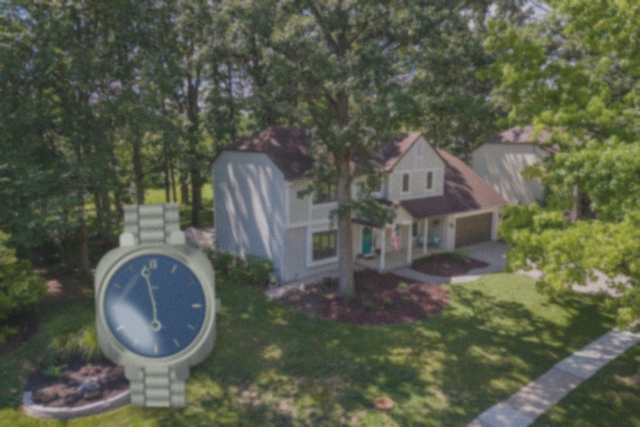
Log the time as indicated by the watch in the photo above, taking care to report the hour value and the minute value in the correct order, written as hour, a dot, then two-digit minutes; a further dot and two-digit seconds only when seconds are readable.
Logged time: 5.58
